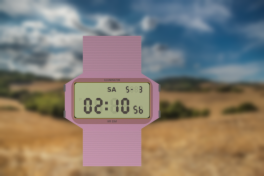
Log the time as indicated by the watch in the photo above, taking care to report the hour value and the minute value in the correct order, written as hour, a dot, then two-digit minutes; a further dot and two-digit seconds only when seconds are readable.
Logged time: 2.10
